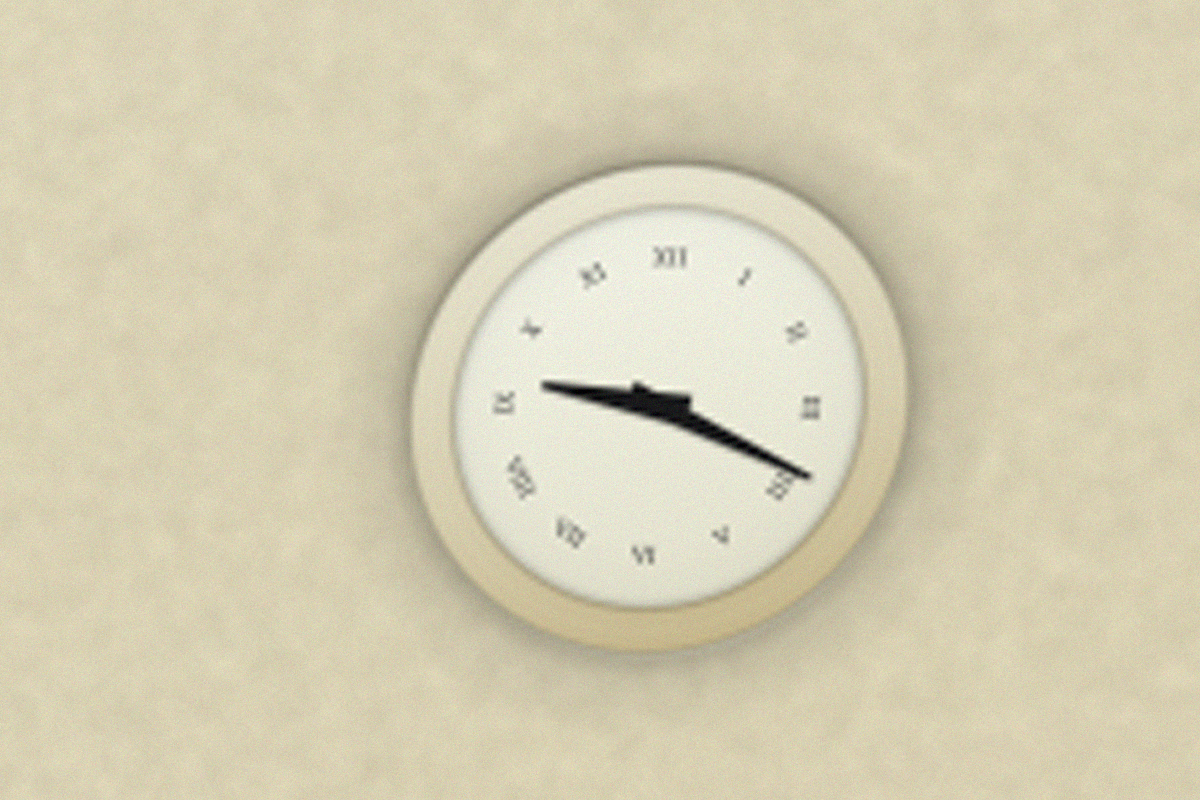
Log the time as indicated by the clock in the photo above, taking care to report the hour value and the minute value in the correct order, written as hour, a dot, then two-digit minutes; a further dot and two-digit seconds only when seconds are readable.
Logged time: 9.19
